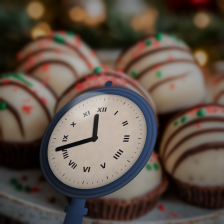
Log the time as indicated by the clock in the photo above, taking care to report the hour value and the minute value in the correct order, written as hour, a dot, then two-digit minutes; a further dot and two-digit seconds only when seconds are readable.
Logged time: 11.42
